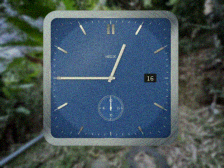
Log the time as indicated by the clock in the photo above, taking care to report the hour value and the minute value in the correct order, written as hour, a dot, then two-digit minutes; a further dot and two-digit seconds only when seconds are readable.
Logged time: 12.45
